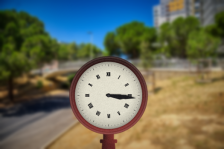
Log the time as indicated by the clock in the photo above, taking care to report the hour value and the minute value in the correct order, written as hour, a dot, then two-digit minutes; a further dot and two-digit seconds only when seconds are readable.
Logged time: 3.16
